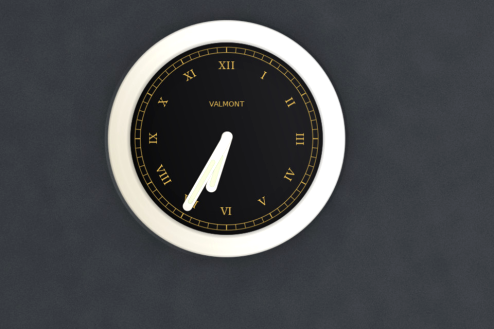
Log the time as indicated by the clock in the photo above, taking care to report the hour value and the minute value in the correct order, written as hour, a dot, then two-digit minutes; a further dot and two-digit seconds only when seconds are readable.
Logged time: 6.35
